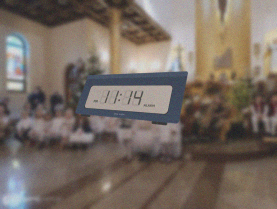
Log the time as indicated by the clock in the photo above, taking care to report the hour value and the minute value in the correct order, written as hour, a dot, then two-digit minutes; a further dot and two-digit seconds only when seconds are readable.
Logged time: 11.14
